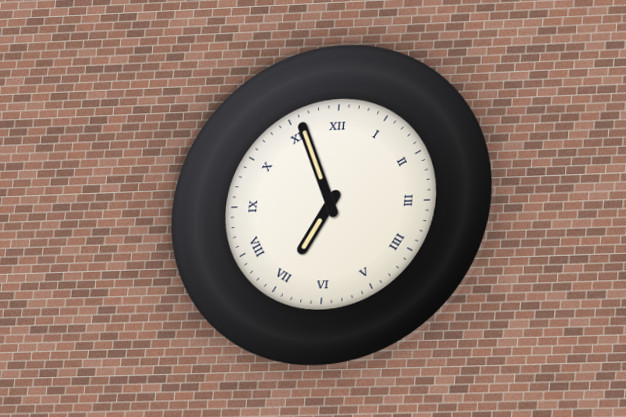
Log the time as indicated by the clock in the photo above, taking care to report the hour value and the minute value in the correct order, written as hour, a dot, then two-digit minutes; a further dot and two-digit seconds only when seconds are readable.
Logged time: 6.56
